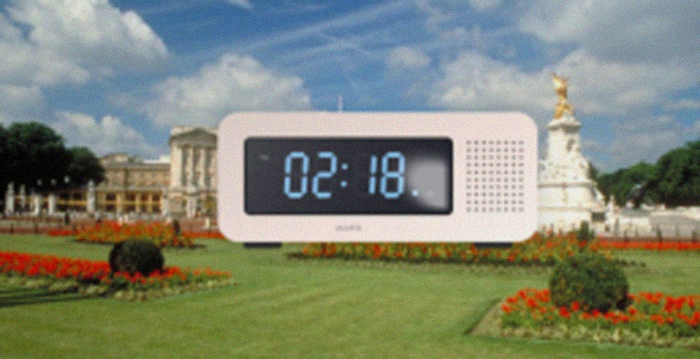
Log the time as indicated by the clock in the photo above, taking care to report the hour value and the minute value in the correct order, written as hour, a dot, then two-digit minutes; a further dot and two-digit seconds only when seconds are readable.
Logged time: 2.18
